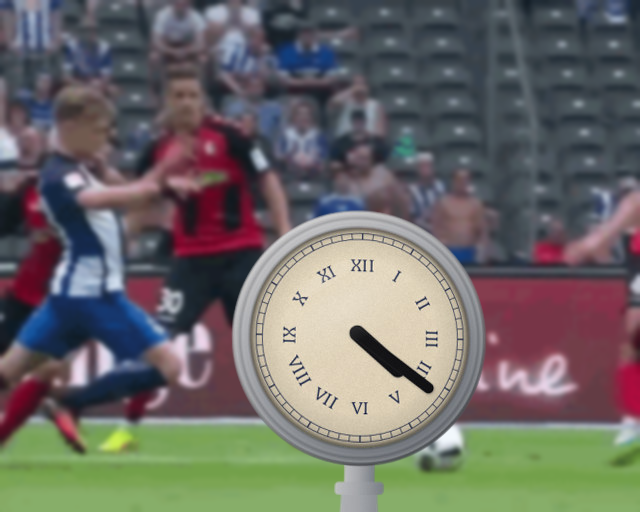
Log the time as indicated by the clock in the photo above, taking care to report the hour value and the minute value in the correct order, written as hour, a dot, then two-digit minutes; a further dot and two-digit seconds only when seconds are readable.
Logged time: 4.21
